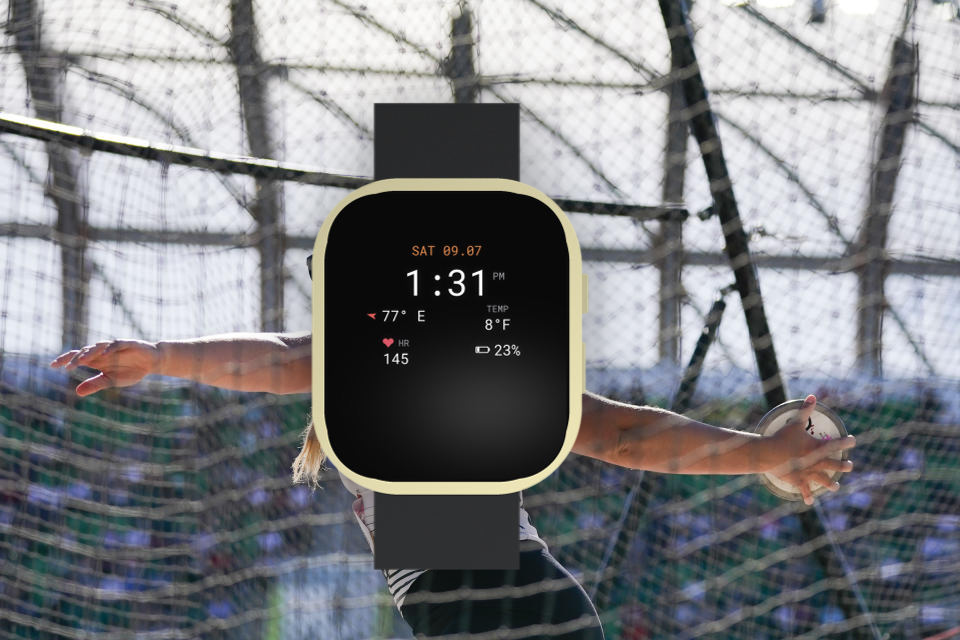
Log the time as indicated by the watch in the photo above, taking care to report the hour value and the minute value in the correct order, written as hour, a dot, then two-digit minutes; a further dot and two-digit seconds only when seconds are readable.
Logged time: 1.31
